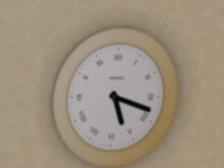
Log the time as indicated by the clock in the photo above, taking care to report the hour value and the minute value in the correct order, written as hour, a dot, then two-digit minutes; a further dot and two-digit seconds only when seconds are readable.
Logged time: 5.18
